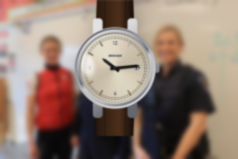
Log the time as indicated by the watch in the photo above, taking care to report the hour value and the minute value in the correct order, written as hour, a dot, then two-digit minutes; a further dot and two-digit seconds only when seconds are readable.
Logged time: 10.14
